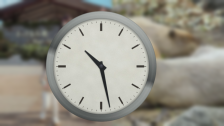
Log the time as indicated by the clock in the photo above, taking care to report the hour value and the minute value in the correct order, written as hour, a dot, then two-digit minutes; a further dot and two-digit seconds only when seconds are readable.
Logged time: 10.28
